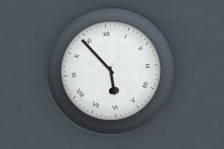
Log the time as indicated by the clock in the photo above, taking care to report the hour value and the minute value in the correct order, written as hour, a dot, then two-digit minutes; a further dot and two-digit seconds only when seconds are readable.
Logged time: 5.54
